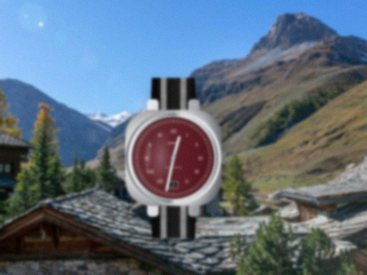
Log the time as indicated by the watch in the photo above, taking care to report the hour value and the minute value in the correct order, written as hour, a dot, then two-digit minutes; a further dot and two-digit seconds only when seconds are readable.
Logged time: 12.32
